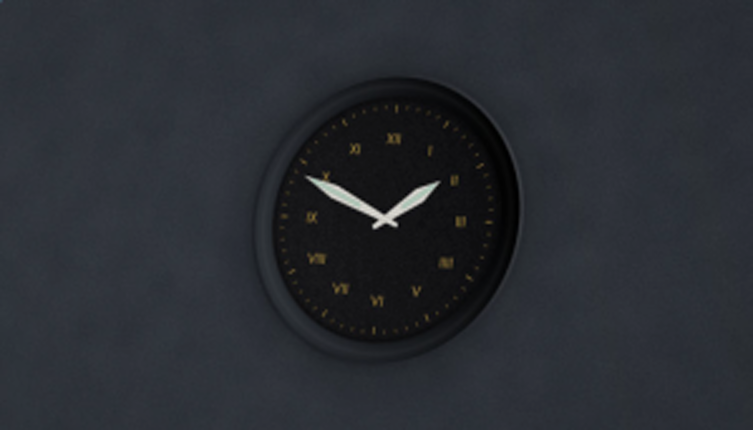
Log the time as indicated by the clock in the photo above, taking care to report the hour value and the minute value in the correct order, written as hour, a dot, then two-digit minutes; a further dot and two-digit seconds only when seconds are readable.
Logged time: 1.49
